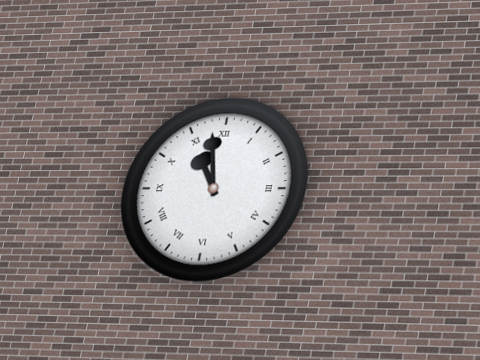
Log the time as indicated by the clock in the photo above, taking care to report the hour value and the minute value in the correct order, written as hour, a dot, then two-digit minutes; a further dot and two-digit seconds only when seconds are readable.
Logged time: 10.58
